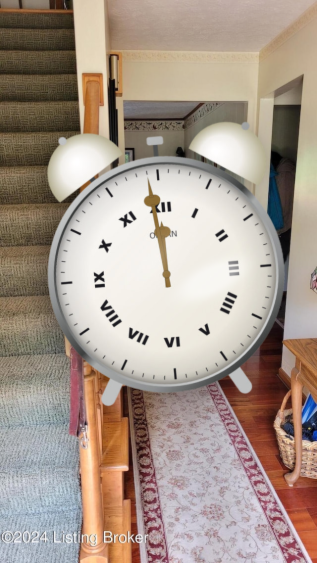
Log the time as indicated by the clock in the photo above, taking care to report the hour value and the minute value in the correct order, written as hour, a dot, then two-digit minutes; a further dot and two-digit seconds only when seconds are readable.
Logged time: 11.59
